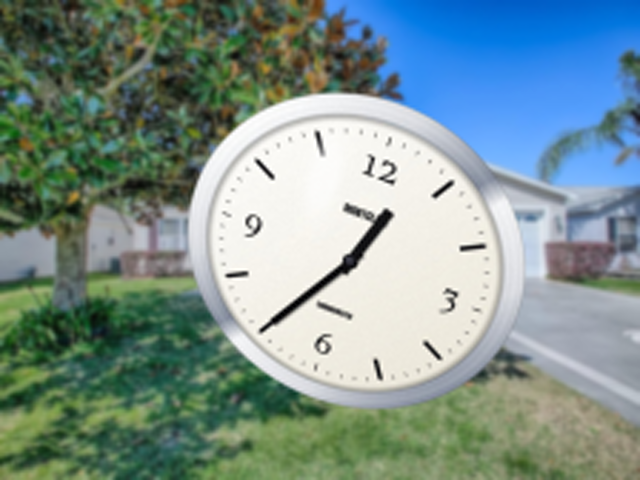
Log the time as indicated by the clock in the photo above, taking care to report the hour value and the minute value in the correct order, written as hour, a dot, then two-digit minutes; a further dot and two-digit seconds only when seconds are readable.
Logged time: 12.35
